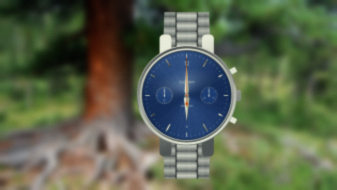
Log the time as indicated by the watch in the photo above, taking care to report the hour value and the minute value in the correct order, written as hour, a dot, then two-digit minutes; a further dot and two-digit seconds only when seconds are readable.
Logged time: 6.00
